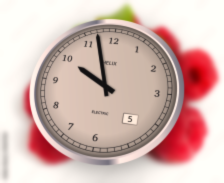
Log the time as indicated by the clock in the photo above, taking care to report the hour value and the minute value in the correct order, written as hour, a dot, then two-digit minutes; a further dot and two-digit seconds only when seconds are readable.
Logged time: 9.57
